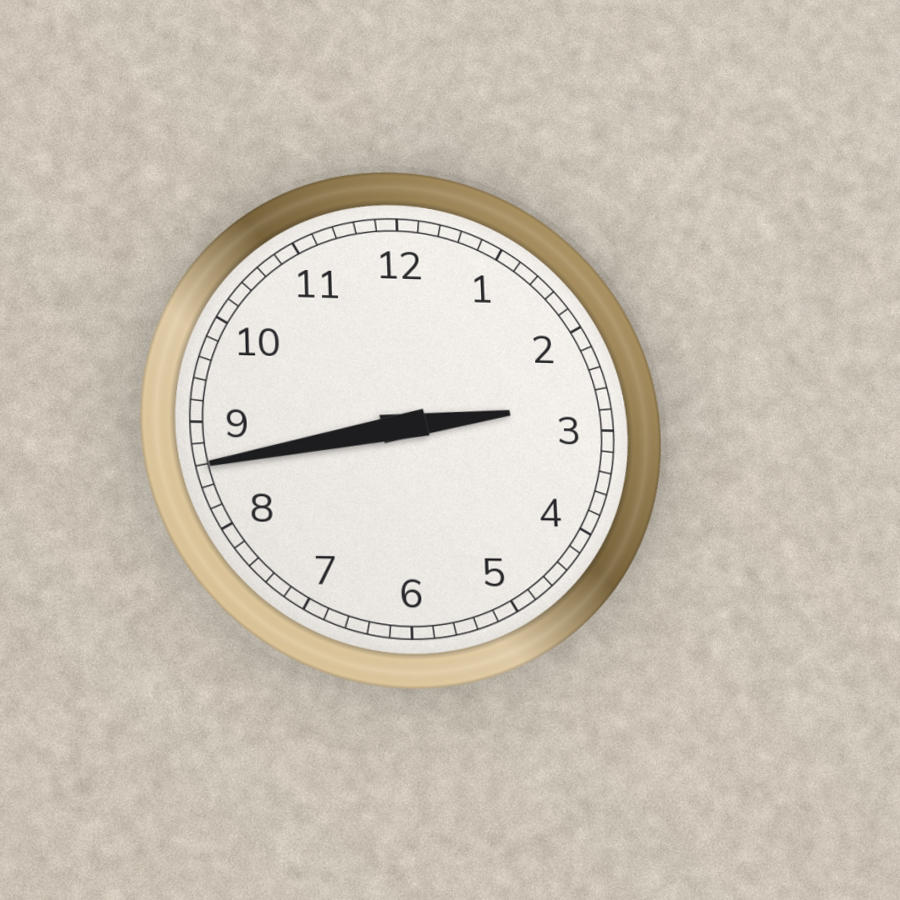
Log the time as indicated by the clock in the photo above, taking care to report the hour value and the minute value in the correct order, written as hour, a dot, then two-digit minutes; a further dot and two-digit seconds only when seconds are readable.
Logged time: 2.43
